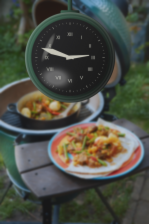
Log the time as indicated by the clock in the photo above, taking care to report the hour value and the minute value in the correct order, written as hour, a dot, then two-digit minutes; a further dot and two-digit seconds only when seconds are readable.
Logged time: 2.48
